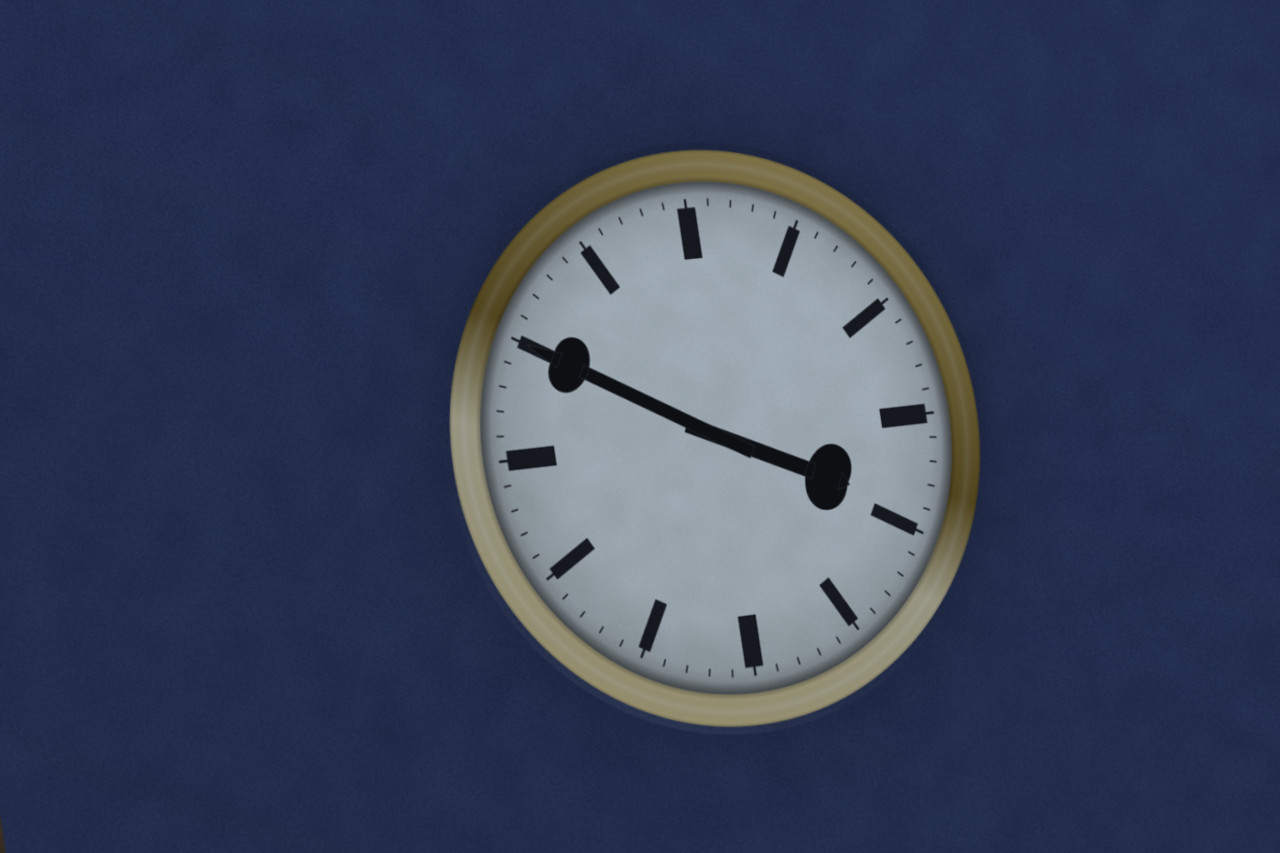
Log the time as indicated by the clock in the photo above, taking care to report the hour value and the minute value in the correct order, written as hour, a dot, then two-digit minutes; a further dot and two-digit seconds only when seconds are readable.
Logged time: 3.50
